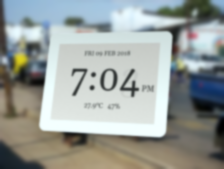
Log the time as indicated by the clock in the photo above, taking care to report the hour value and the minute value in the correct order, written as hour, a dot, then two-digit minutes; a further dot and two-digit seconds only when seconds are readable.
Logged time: 7.04
